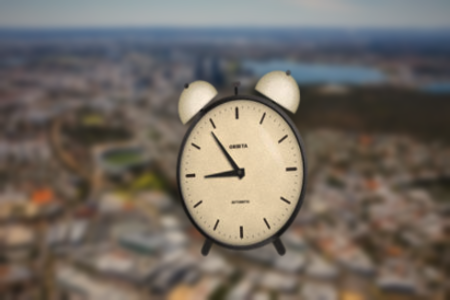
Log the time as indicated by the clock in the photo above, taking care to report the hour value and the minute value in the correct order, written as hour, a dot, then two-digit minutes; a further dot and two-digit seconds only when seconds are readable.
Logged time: 8.54
